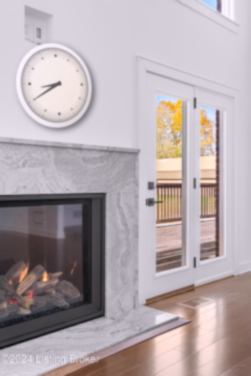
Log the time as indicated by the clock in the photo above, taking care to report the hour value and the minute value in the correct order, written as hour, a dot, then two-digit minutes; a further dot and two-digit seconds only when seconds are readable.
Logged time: 8.40
